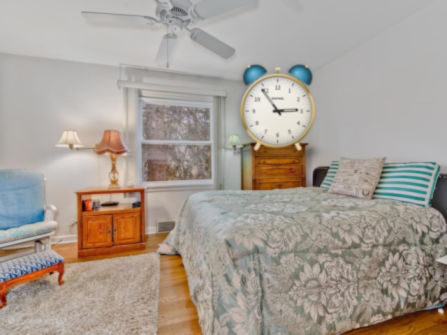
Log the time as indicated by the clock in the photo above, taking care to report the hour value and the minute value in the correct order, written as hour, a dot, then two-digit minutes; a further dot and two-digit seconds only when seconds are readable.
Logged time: 2.54
